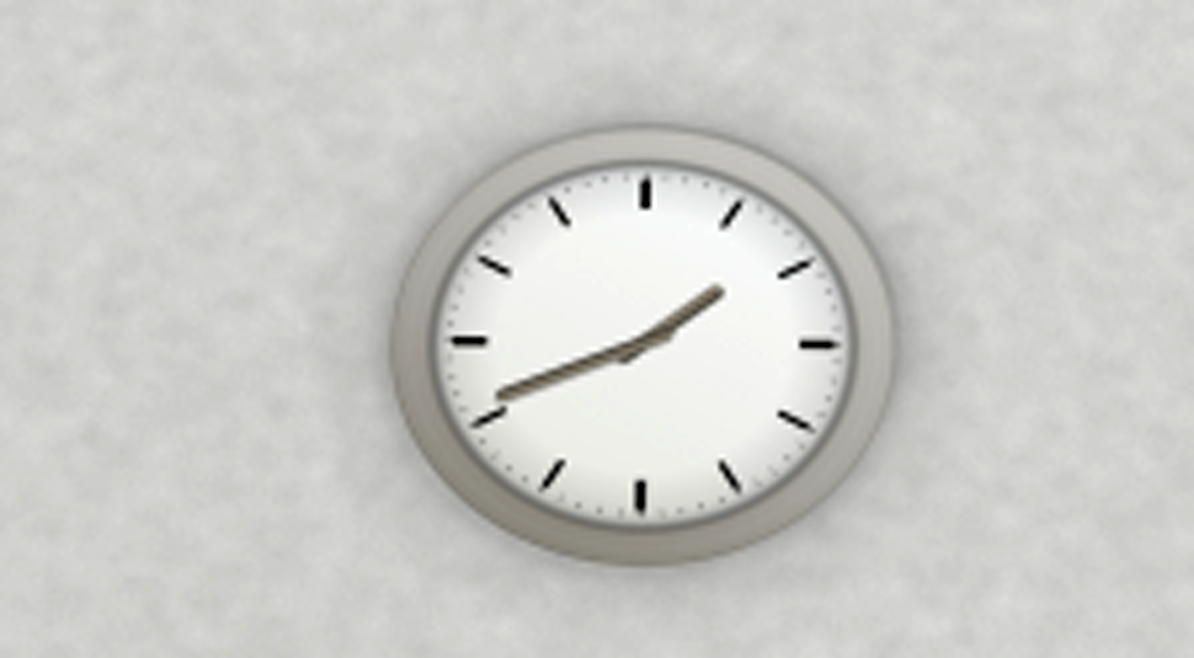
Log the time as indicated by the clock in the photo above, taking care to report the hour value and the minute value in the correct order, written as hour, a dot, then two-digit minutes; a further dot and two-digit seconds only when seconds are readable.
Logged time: 1.41
